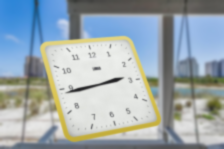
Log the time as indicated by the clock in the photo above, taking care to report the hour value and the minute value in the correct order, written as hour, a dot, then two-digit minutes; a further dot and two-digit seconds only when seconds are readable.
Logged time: 2.44
